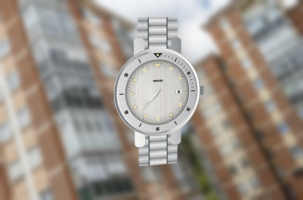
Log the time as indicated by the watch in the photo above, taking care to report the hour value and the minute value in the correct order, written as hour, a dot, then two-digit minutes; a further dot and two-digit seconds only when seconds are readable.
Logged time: 7.37
